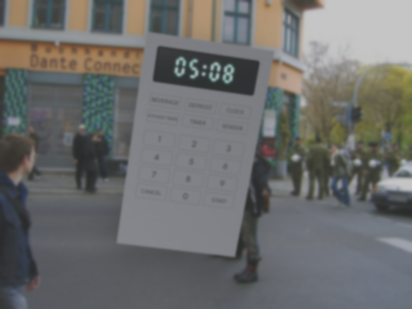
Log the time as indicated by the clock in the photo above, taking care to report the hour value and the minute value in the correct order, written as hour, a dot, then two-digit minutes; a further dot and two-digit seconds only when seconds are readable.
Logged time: 5.08
